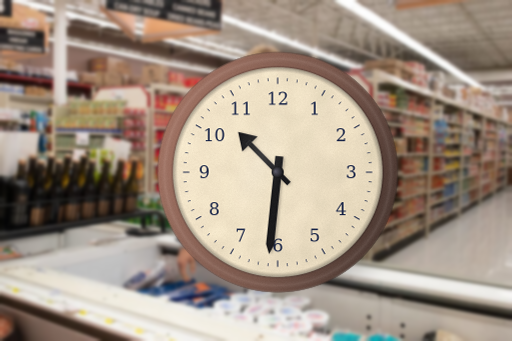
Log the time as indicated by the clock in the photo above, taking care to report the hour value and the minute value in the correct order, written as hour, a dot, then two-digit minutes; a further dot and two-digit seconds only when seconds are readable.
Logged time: 10.31
